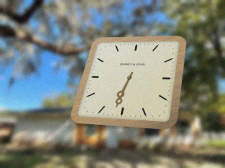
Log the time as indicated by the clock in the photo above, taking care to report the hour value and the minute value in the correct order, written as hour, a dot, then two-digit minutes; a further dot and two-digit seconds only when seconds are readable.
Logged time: 6.32
